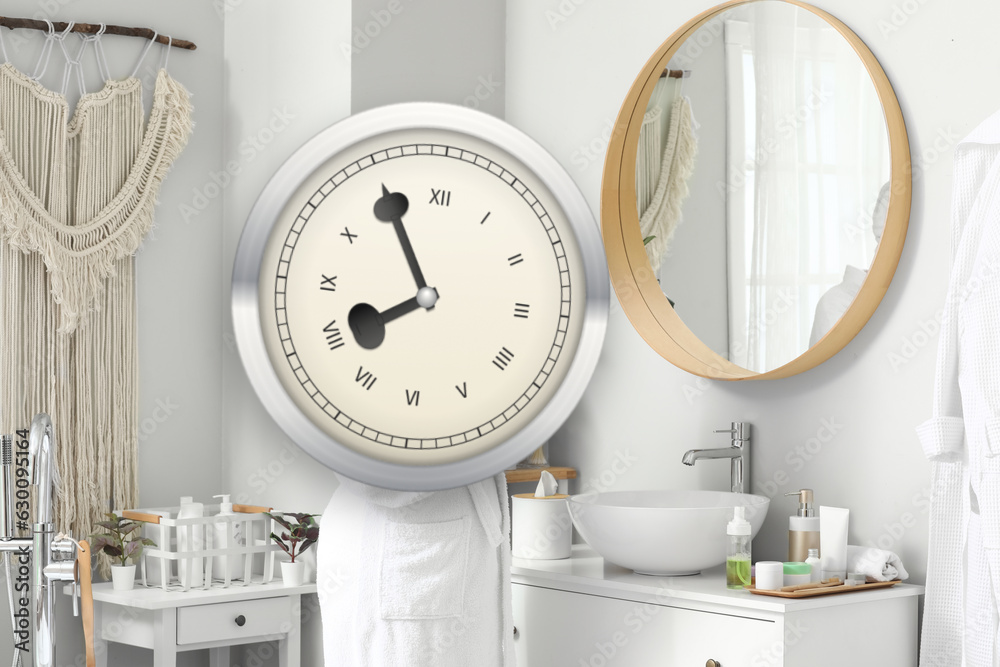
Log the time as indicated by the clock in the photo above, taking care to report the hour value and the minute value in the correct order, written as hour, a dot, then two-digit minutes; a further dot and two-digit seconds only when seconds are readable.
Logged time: 7.55
